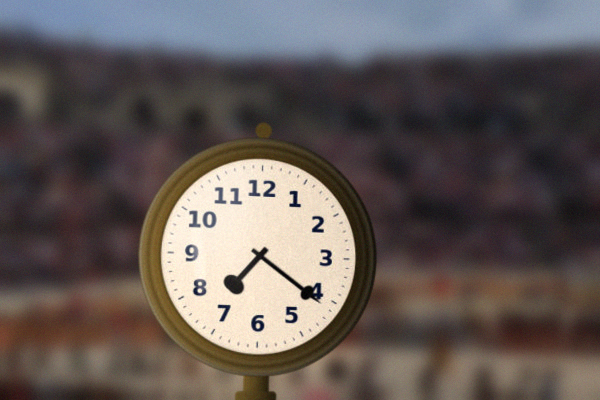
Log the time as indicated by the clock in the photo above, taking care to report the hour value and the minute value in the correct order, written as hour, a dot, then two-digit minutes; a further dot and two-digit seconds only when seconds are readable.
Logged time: 7.21
